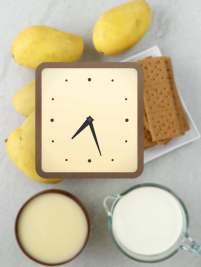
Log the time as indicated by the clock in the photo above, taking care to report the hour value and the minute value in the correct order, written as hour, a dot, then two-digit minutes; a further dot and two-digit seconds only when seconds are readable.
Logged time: 7.27
